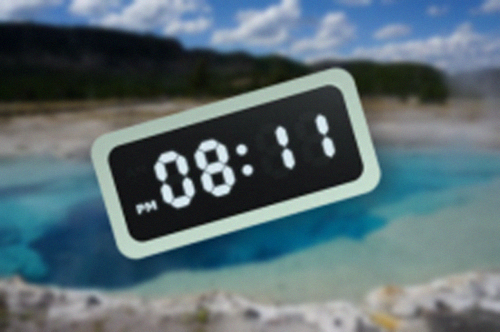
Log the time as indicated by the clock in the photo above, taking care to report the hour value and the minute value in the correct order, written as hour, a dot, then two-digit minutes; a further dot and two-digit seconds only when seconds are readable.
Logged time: 8.11
